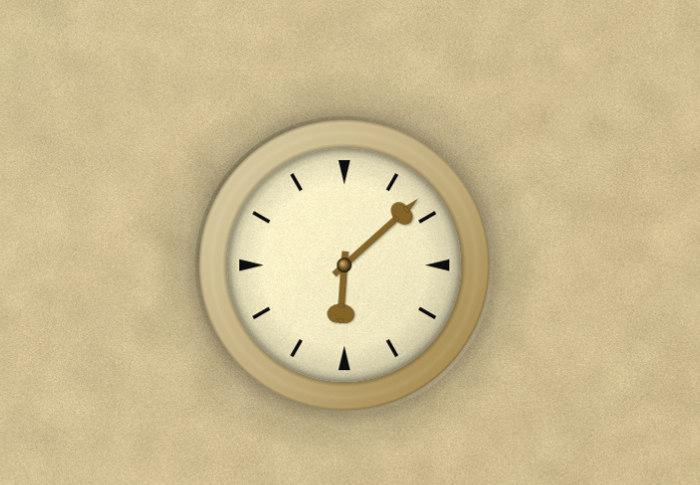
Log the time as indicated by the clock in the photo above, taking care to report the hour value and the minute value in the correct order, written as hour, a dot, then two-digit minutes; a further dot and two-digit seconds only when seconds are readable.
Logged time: 6.08
